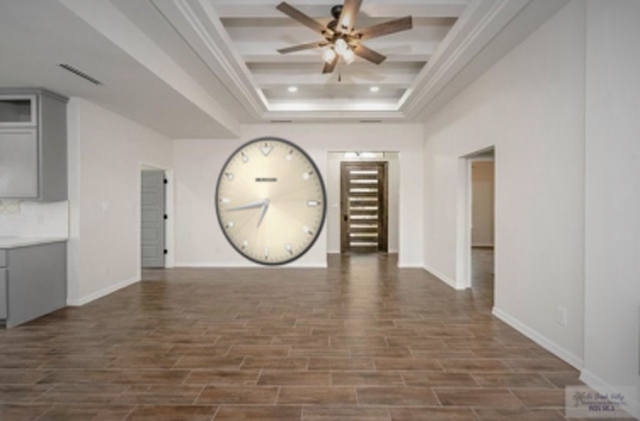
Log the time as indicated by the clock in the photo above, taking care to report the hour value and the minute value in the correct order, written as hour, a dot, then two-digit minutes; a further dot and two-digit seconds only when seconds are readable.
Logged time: 6.43
